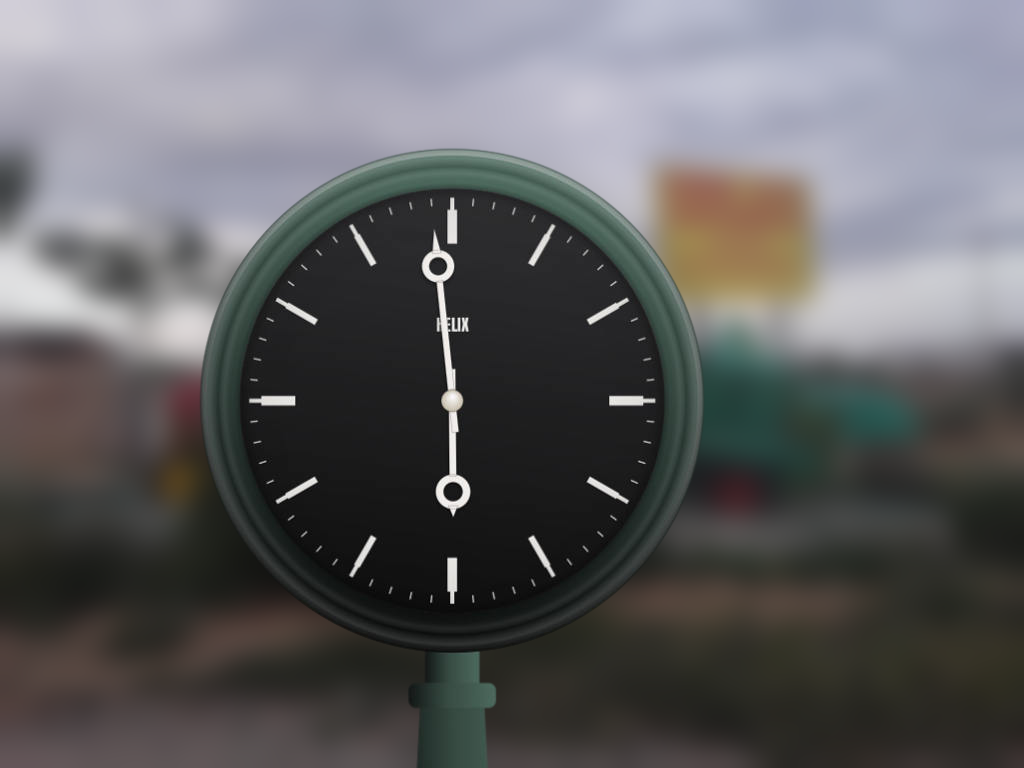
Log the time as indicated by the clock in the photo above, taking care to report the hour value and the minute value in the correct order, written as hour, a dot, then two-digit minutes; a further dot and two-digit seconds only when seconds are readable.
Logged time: 5.59
